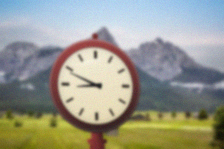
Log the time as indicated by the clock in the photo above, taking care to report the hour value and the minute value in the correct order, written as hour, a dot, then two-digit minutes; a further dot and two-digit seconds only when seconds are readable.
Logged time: 8.49
